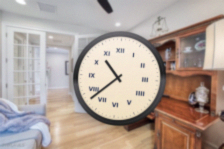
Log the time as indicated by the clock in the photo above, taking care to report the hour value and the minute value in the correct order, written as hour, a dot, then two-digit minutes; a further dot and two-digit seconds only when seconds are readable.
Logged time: 10.38
